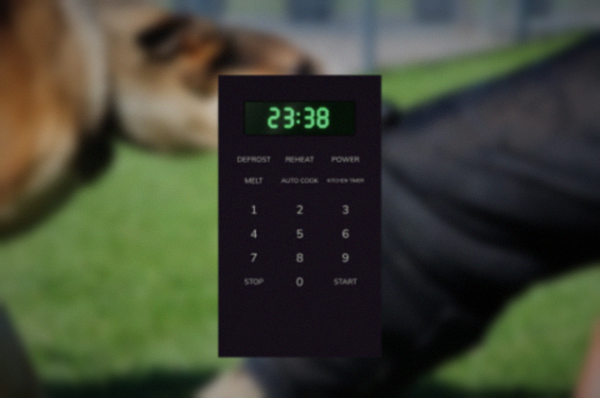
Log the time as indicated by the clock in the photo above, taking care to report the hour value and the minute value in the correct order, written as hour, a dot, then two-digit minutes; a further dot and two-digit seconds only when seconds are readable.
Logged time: 23.38
